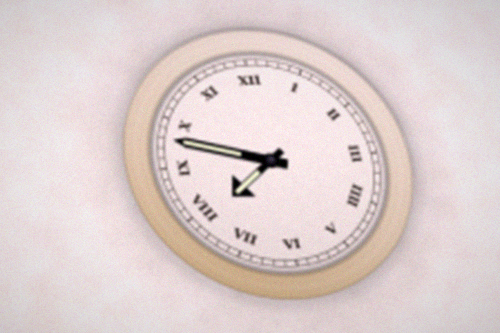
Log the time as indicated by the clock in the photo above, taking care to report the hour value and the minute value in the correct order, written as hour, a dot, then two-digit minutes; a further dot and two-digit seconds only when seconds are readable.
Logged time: 7.48
